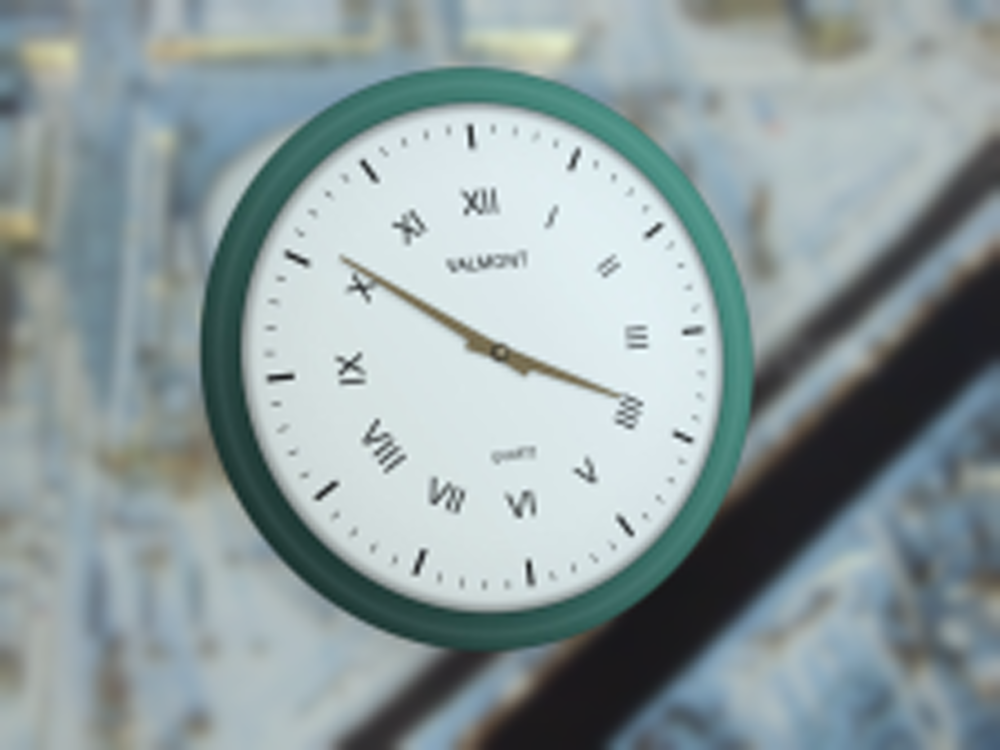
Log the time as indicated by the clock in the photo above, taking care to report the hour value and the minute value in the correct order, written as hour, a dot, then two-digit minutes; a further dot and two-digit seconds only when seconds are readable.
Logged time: 3.51
